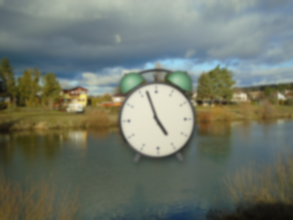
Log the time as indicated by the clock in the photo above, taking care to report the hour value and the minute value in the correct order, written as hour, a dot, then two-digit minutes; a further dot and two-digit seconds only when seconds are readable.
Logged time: 4.57
